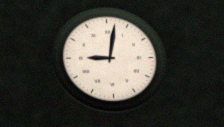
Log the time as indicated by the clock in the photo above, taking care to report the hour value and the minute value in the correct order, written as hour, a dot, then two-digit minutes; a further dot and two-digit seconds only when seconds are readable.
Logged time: 9.02
